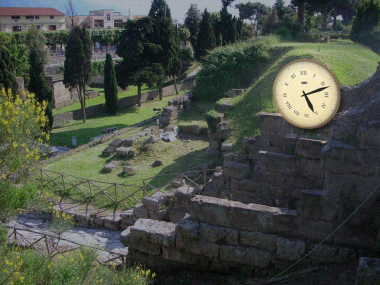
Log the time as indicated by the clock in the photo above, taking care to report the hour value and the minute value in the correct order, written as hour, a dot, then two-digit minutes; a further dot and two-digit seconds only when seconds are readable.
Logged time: 5.12
